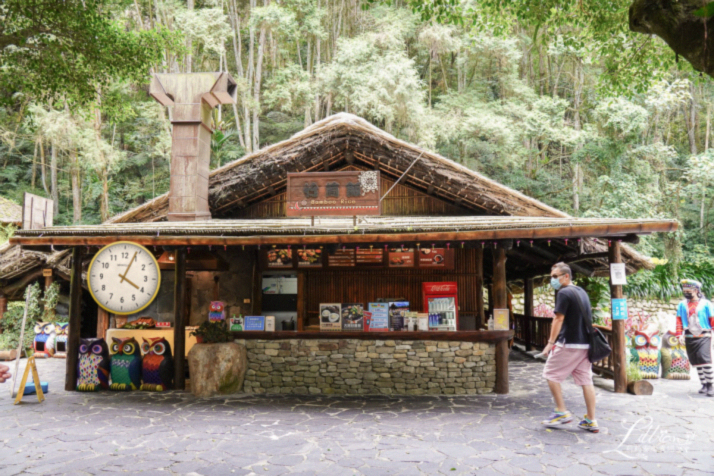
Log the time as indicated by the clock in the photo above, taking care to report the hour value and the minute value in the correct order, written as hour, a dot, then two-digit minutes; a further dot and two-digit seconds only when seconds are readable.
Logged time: 4.04
